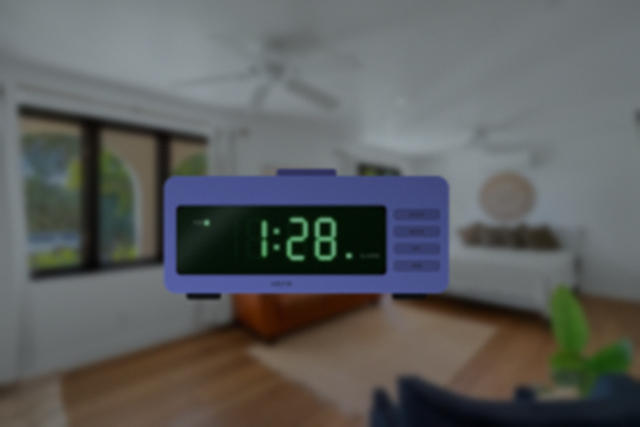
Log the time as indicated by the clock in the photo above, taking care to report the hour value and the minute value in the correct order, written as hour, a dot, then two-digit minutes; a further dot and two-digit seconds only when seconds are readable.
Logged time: 1.28
